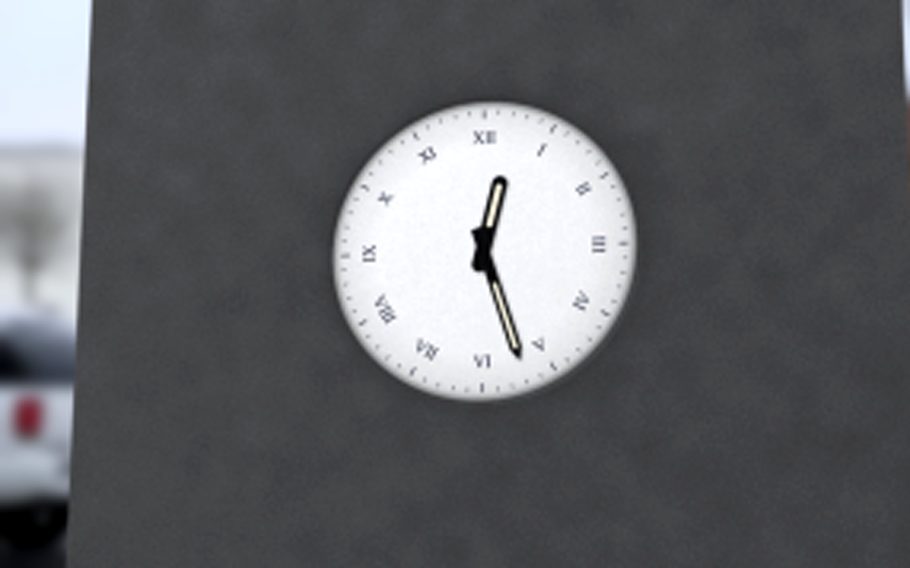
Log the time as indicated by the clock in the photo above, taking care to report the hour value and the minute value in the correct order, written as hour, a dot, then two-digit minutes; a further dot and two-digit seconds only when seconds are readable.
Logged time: 12.27
